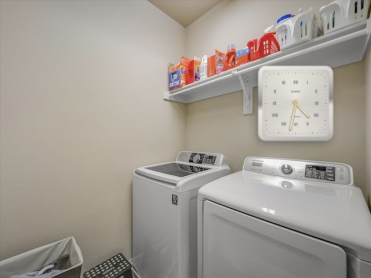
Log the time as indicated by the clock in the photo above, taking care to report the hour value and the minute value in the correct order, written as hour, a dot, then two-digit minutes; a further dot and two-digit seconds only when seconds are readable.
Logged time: 4.32
